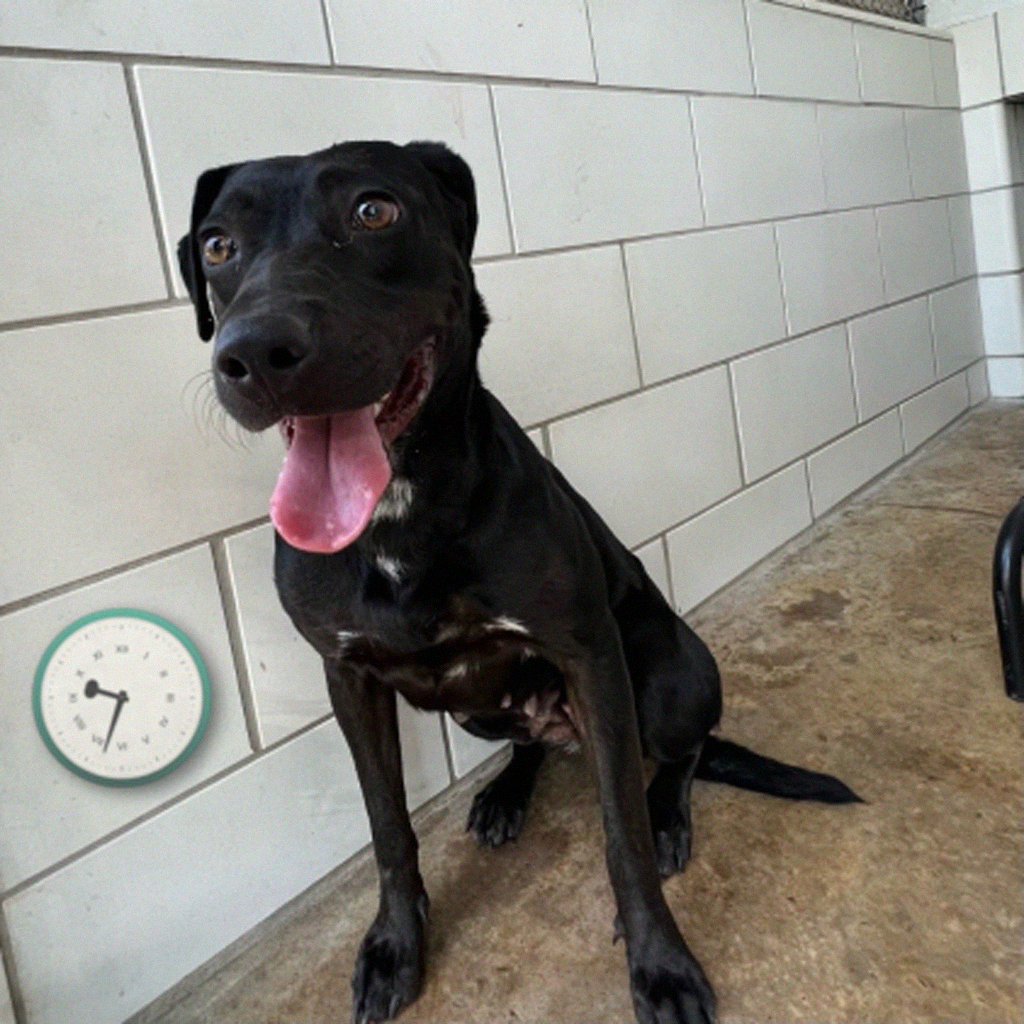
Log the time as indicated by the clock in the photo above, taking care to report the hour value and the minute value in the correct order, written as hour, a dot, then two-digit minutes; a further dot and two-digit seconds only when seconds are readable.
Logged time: 9.33
